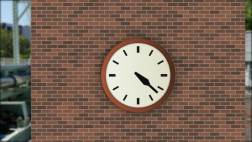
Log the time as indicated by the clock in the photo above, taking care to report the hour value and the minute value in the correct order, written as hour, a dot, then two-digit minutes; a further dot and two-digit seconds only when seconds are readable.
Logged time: 4.22
